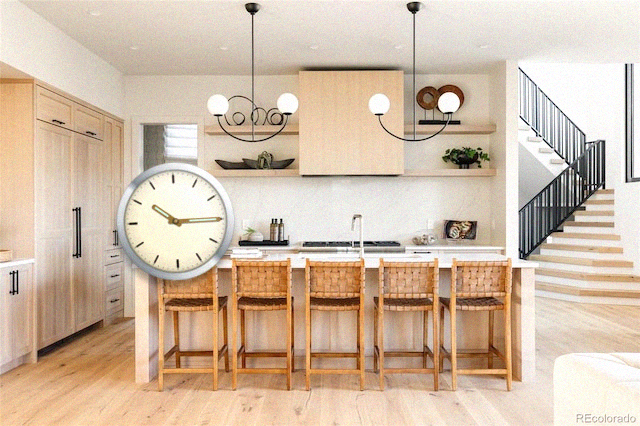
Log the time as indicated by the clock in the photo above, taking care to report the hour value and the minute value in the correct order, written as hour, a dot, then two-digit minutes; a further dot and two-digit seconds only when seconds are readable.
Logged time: 10.15
